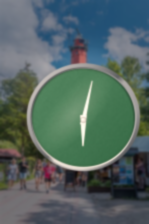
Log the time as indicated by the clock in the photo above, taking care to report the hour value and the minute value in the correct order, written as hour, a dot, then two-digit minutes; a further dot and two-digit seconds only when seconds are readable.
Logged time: 6.02
